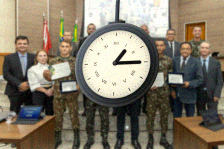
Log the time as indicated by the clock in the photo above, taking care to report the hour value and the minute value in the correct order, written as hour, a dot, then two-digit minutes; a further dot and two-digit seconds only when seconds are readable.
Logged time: 1.15
